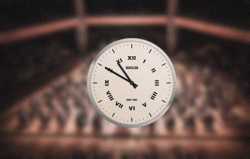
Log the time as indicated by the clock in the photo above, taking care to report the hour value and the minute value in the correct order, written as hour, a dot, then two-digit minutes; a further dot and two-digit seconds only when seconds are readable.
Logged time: 10.50
